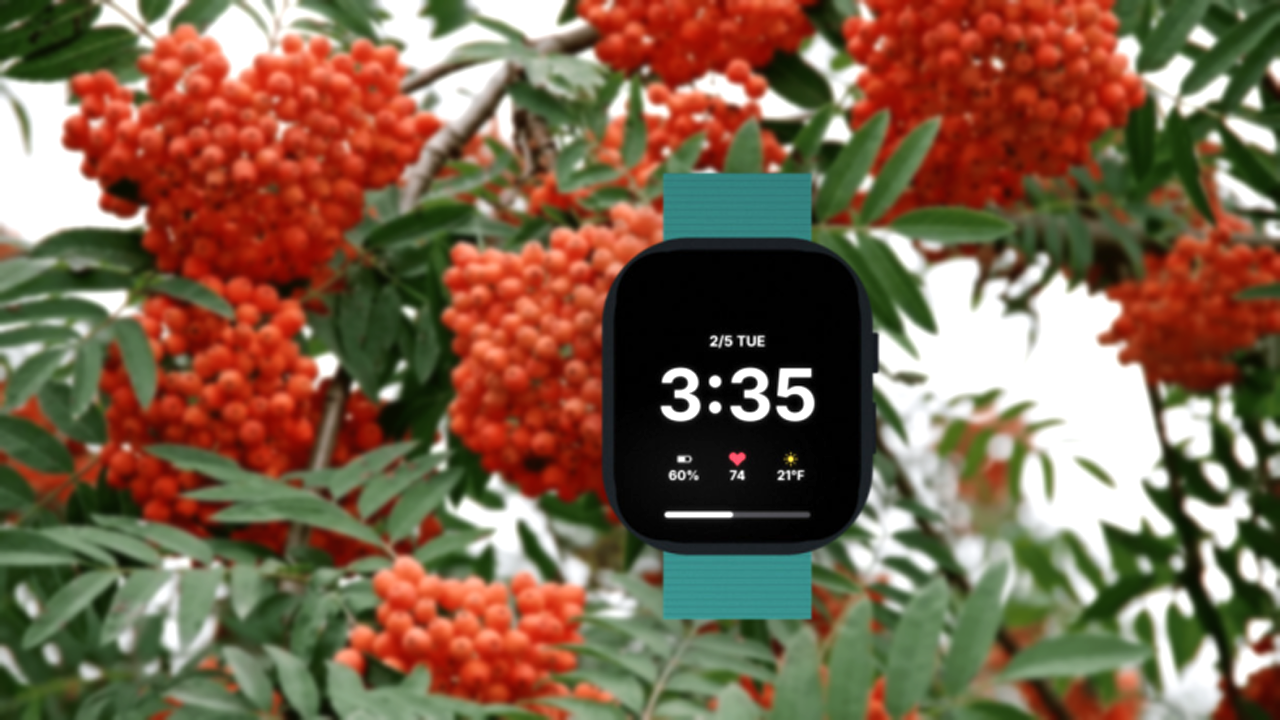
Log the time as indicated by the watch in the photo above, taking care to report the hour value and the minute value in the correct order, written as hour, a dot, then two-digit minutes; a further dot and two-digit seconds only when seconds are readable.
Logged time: 3.35
